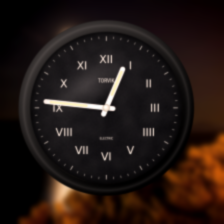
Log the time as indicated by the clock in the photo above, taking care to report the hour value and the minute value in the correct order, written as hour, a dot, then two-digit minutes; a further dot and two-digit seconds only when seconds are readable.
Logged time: 12.46
